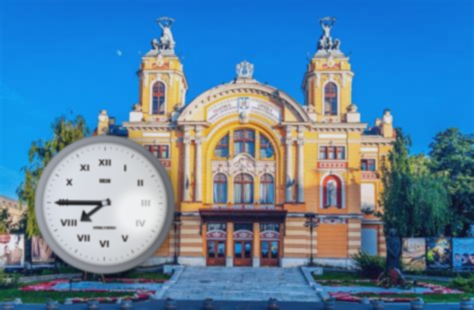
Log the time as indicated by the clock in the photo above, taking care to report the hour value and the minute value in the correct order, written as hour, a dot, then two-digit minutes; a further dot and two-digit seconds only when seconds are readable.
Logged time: 7.45
